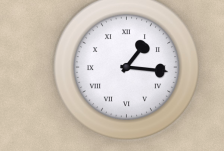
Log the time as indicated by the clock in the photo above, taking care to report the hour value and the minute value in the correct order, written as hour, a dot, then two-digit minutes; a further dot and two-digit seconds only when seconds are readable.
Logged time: 1.16
